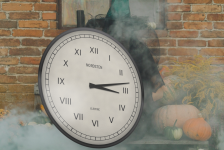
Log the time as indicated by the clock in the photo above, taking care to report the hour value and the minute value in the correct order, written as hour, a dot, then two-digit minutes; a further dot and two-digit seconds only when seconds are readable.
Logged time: 3.13
